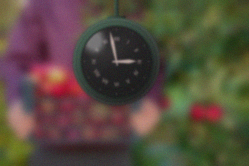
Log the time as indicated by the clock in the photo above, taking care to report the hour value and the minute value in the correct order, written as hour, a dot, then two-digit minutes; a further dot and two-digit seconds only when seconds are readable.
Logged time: 2.58
